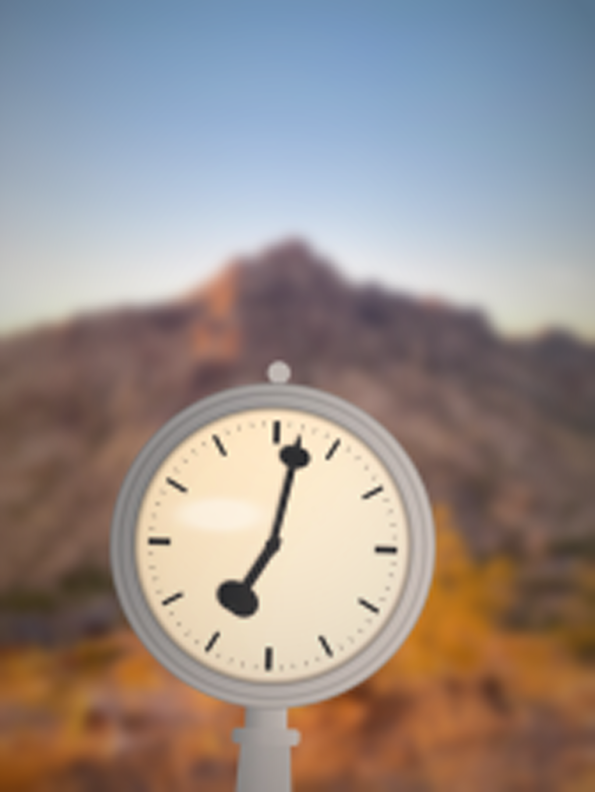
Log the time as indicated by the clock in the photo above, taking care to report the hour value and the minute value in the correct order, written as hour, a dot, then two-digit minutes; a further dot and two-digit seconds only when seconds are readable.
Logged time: 7.02
